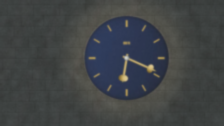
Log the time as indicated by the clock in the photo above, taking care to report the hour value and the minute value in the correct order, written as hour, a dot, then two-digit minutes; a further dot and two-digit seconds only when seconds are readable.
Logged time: 6.19
